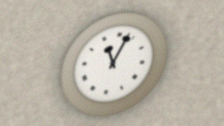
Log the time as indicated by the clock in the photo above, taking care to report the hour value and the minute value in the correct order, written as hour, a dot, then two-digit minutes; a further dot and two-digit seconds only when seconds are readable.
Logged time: 11.03
